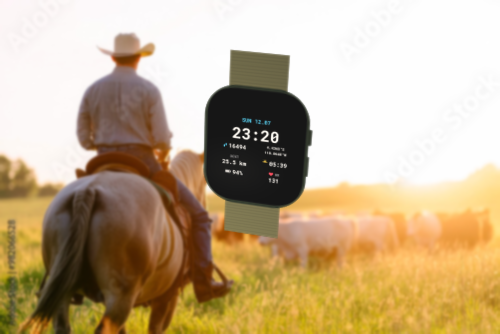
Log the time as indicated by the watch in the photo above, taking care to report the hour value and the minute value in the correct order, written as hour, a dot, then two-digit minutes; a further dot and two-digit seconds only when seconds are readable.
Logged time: 23.20
